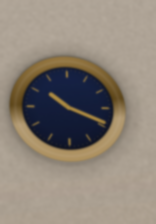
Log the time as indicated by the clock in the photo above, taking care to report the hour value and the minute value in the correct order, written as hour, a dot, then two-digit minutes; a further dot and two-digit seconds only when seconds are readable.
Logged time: 10.19
